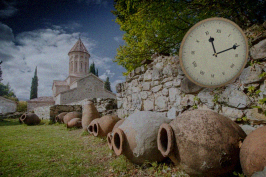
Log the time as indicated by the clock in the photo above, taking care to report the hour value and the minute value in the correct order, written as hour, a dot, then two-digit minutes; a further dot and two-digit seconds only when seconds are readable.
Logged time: 11.11
